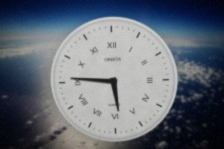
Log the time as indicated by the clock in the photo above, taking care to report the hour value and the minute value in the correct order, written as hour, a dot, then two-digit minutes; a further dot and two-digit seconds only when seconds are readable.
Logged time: 5.46
